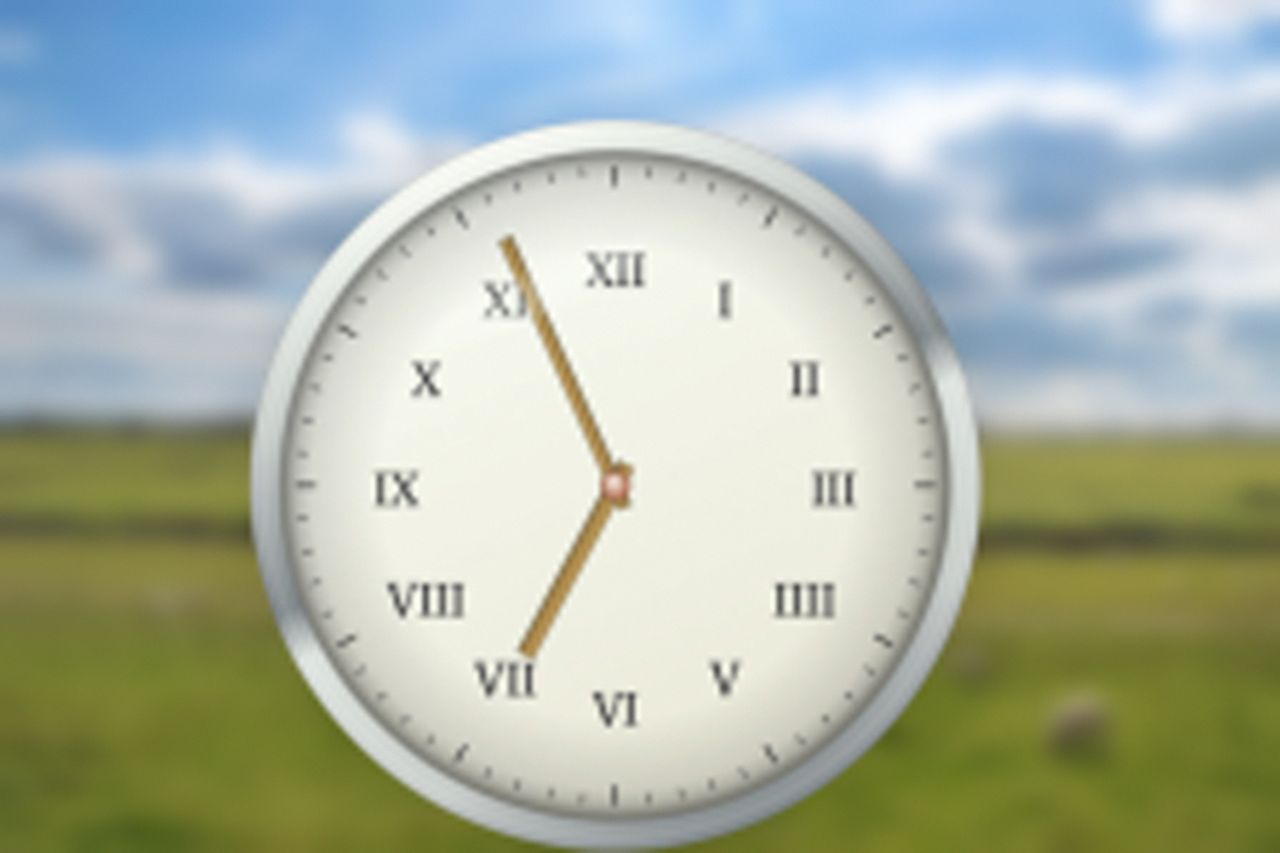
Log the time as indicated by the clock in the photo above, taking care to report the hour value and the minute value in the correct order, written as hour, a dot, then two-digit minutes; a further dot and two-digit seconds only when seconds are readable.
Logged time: 6.56
